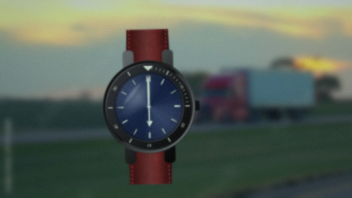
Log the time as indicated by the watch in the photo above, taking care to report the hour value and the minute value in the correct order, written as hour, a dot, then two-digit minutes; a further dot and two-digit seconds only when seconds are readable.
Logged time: 6.00
